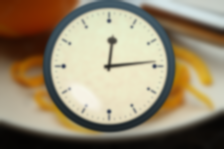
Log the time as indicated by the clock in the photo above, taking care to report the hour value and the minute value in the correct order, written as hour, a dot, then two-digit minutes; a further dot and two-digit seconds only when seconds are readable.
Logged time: 12.14
